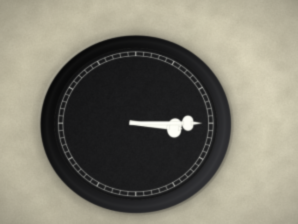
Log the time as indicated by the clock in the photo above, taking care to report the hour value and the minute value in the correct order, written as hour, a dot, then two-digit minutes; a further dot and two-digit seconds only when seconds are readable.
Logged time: 3.15
